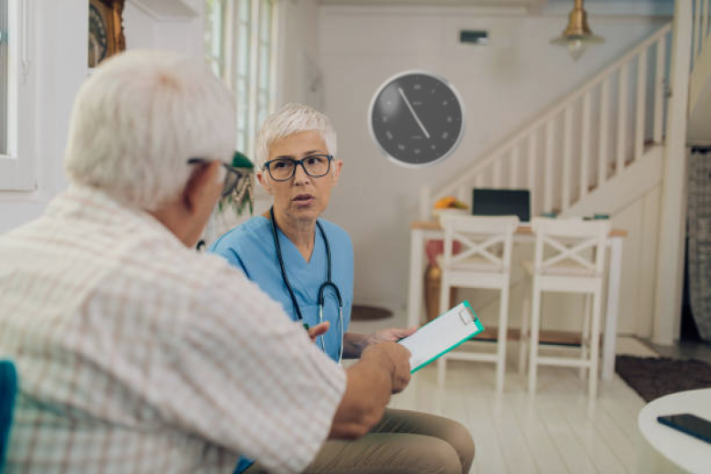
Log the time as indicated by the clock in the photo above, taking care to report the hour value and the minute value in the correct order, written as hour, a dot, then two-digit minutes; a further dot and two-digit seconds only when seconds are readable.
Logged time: 4.55
